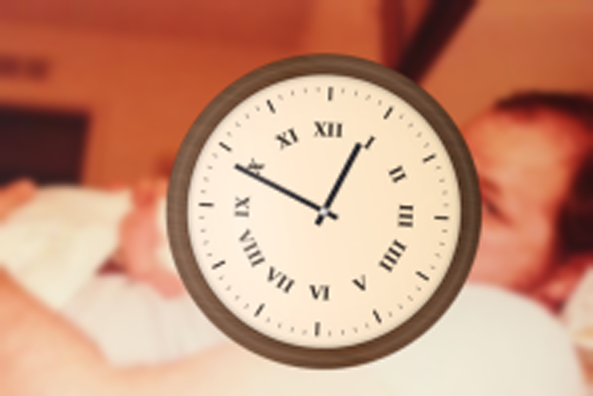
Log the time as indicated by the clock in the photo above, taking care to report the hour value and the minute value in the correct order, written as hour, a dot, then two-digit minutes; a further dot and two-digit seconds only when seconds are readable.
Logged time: 12.49
